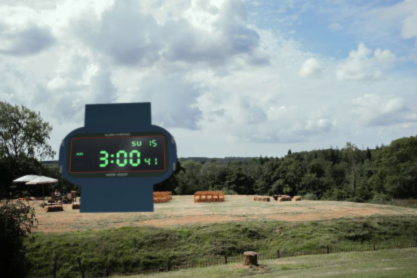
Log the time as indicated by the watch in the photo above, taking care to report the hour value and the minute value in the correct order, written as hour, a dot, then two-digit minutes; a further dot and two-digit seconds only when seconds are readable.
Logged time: 3.00
